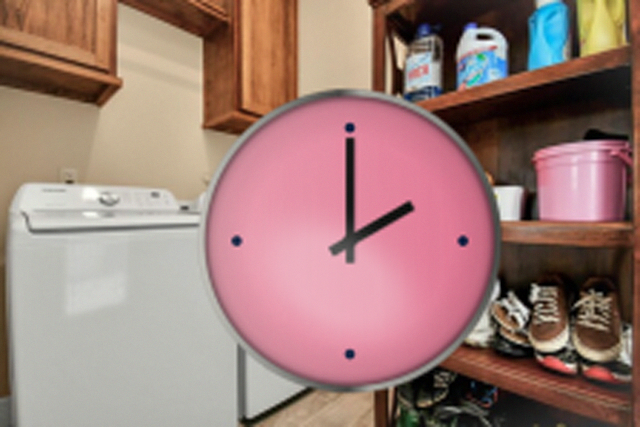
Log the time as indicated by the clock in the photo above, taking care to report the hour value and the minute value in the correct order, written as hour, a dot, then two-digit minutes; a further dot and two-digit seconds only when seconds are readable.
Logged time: 2.00
